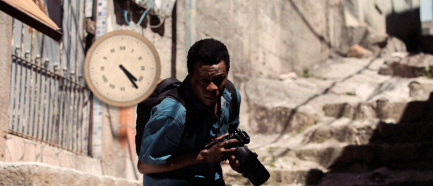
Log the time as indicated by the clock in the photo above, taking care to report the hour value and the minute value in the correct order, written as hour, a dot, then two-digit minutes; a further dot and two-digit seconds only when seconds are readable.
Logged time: 4.24
